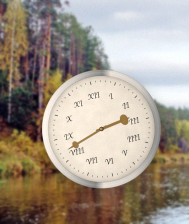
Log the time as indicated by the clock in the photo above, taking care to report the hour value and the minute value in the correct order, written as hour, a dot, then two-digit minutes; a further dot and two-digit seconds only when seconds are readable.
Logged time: 2.42
